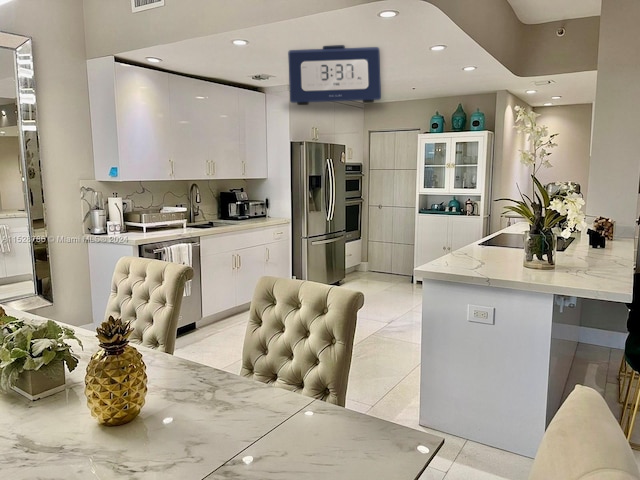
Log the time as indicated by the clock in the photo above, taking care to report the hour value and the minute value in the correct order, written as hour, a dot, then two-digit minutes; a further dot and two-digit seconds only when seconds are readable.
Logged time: 3.37
